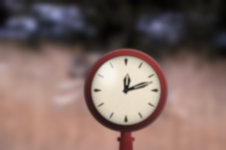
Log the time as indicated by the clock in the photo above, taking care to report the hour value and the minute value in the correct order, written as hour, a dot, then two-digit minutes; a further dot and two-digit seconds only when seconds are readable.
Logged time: 12.12
